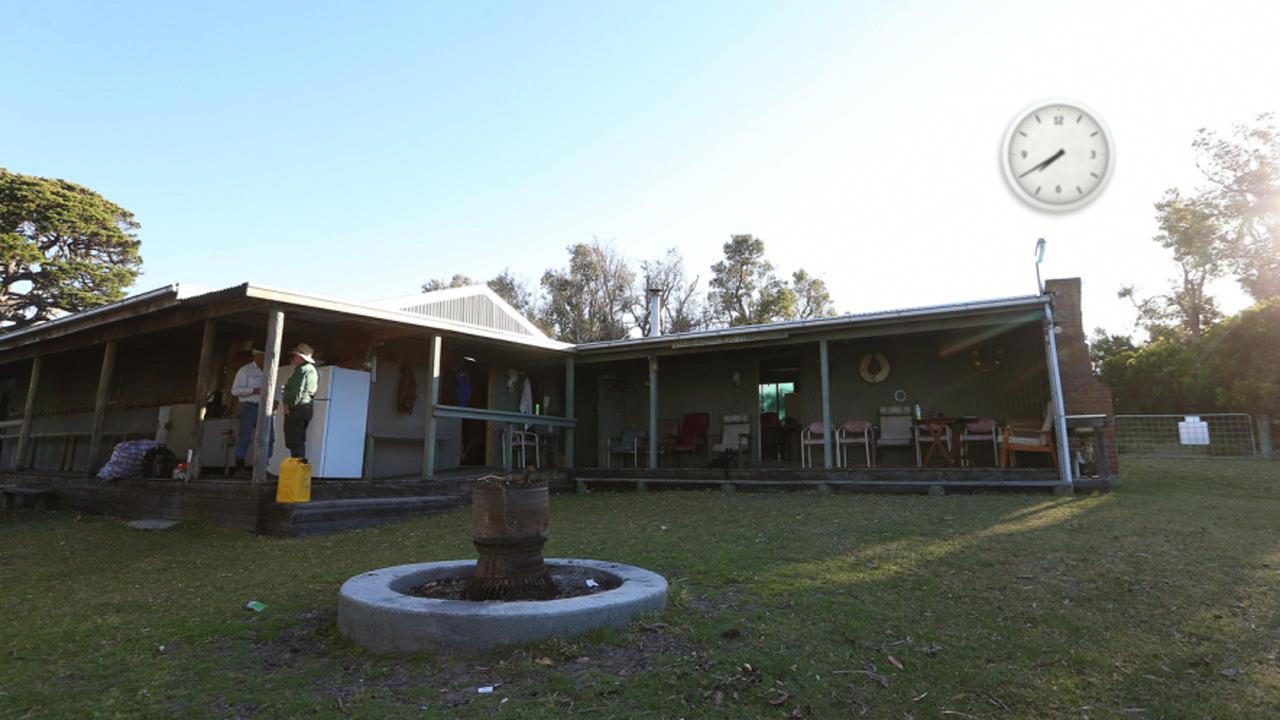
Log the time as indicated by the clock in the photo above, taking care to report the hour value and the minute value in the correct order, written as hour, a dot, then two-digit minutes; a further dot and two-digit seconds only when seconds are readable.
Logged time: 7.40
